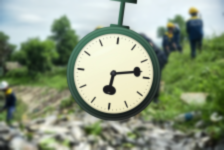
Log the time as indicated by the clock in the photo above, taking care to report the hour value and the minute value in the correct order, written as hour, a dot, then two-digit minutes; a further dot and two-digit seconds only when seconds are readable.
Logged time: 6.13
